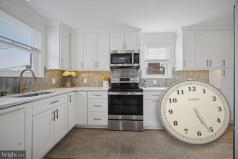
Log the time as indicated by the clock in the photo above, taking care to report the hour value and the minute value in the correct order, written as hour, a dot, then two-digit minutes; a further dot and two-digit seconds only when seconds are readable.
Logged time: 5.26
